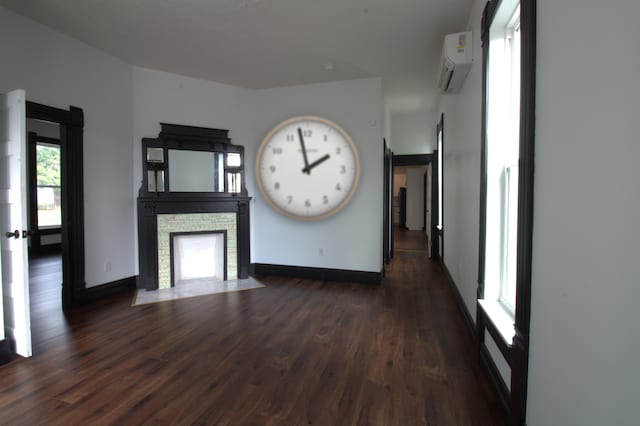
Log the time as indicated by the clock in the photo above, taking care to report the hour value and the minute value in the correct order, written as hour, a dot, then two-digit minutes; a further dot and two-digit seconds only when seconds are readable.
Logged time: 1.58
